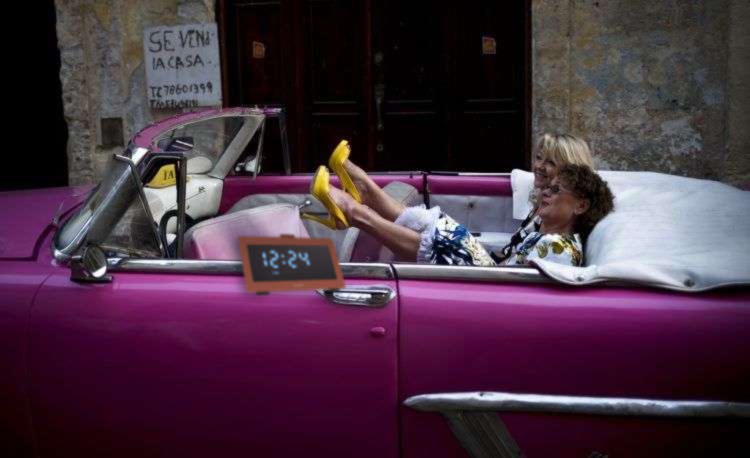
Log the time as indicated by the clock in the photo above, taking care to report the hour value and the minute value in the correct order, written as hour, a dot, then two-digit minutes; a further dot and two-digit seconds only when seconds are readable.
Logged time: 12.24
